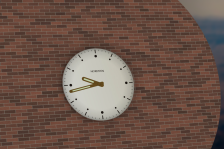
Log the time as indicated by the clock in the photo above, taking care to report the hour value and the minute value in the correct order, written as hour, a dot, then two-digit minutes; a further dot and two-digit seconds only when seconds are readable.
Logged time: 9.43
